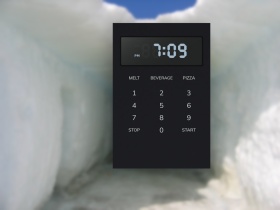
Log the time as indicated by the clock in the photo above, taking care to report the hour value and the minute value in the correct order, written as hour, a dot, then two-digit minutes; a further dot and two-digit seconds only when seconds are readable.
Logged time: 7.09
